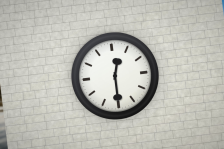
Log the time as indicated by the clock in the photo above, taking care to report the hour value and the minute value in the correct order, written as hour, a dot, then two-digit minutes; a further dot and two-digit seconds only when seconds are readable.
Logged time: 12.30
